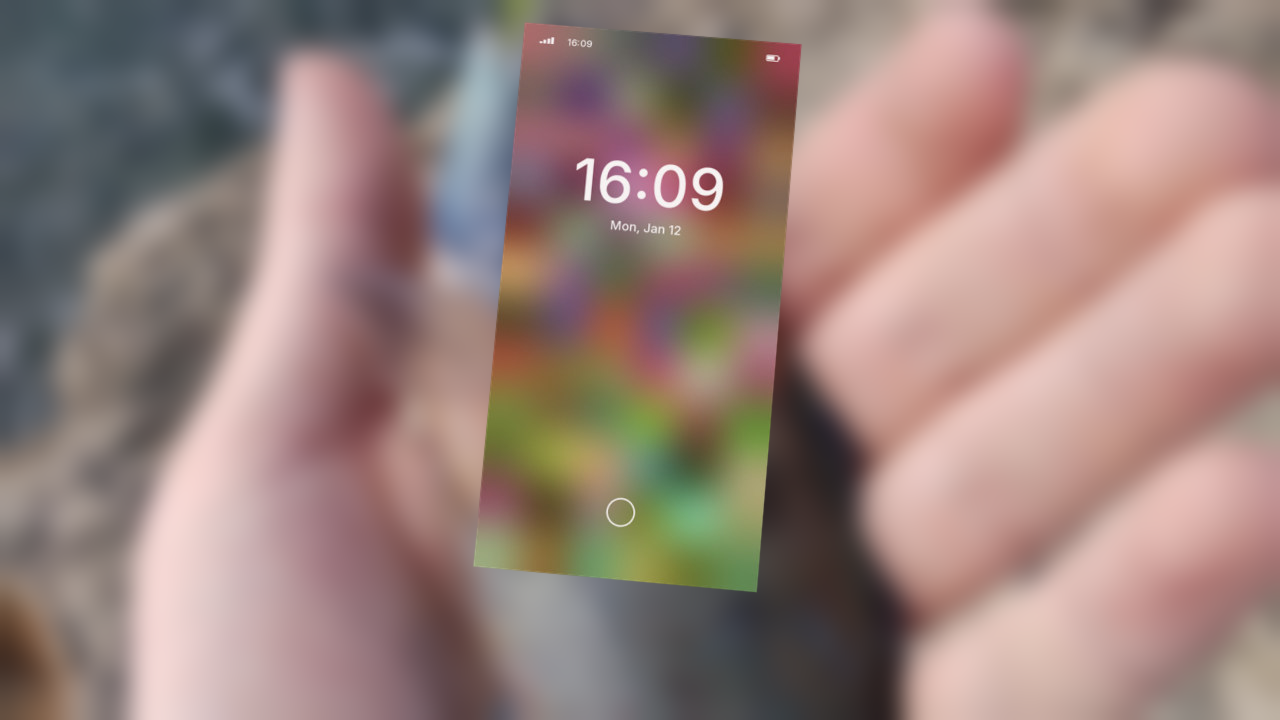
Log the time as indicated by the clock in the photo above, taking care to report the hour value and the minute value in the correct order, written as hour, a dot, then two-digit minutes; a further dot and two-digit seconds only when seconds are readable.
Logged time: 16.09
